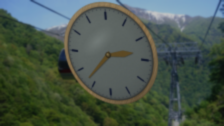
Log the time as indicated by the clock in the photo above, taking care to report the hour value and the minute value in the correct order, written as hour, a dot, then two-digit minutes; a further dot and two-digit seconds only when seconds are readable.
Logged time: 2.37
